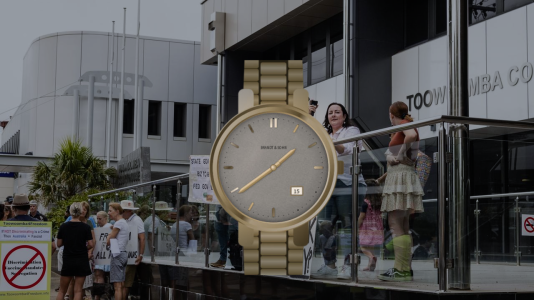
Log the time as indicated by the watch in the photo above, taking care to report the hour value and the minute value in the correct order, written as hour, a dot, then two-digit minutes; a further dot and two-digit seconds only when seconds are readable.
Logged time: 1.39
